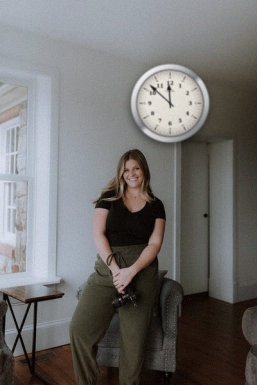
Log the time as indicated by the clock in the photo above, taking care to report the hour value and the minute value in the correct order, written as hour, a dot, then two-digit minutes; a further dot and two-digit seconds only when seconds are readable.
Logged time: 11.52
